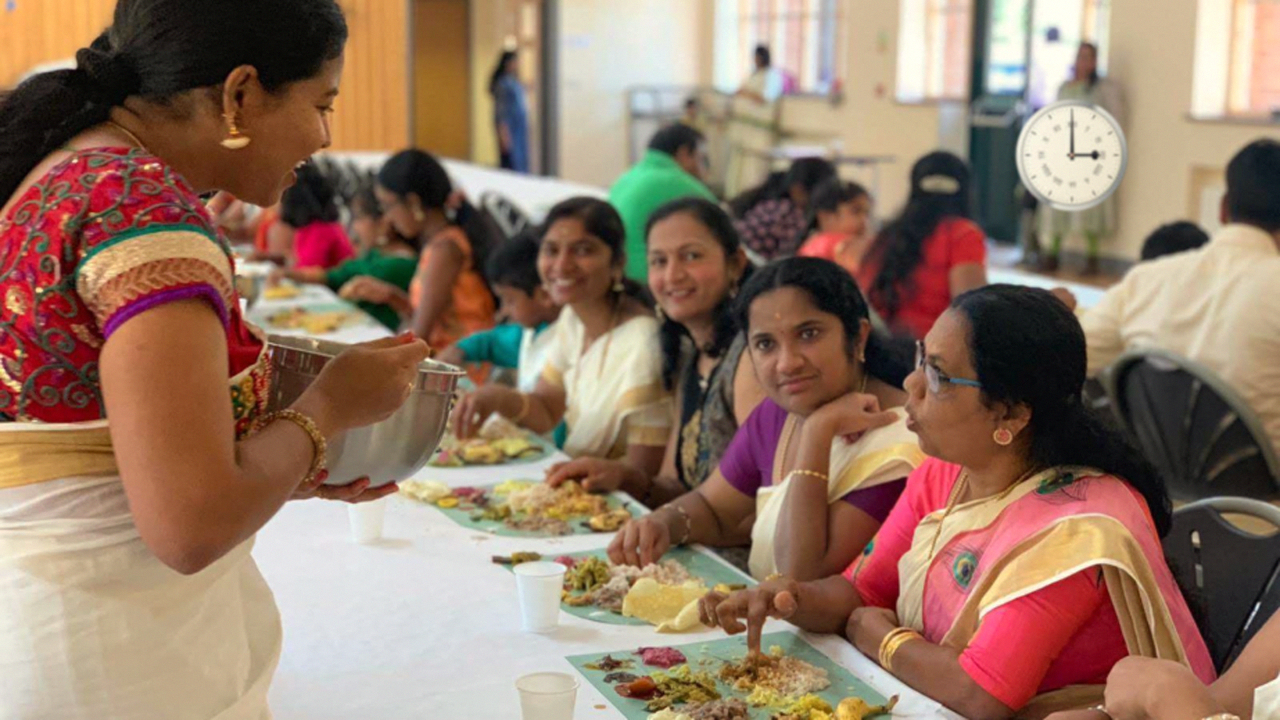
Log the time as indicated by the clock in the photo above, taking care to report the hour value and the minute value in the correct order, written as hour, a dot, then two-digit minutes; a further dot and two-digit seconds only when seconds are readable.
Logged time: 3.00
